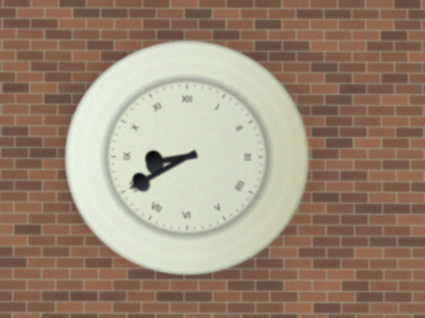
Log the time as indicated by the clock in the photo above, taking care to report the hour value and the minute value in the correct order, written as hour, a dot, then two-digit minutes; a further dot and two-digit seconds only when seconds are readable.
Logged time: 8.40
